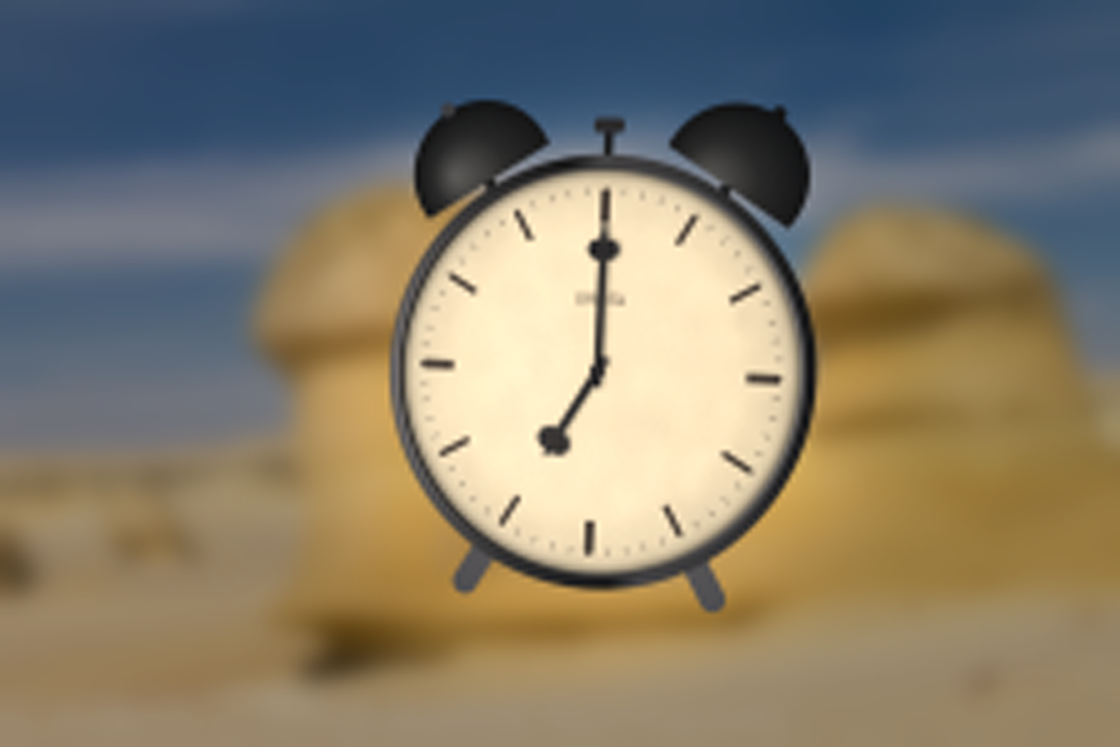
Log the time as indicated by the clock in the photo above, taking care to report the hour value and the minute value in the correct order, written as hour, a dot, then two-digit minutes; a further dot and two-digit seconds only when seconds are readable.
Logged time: 7.00
